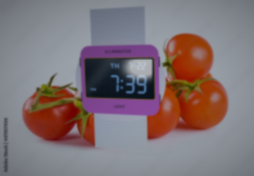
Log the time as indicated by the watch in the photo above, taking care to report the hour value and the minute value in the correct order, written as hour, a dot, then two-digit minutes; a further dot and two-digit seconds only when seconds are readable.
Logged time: 7.39
